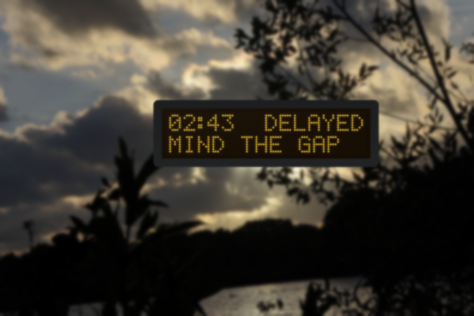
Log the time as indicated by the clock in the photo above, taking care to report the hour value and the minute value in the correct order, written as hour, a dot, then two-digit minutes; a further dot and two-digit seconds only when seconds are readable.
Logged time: 2.43
